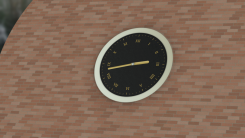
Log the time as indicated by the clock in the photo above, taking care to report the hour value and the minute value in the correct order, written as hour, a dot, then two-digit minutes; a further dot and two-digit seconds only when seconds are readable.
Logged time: 2.43
